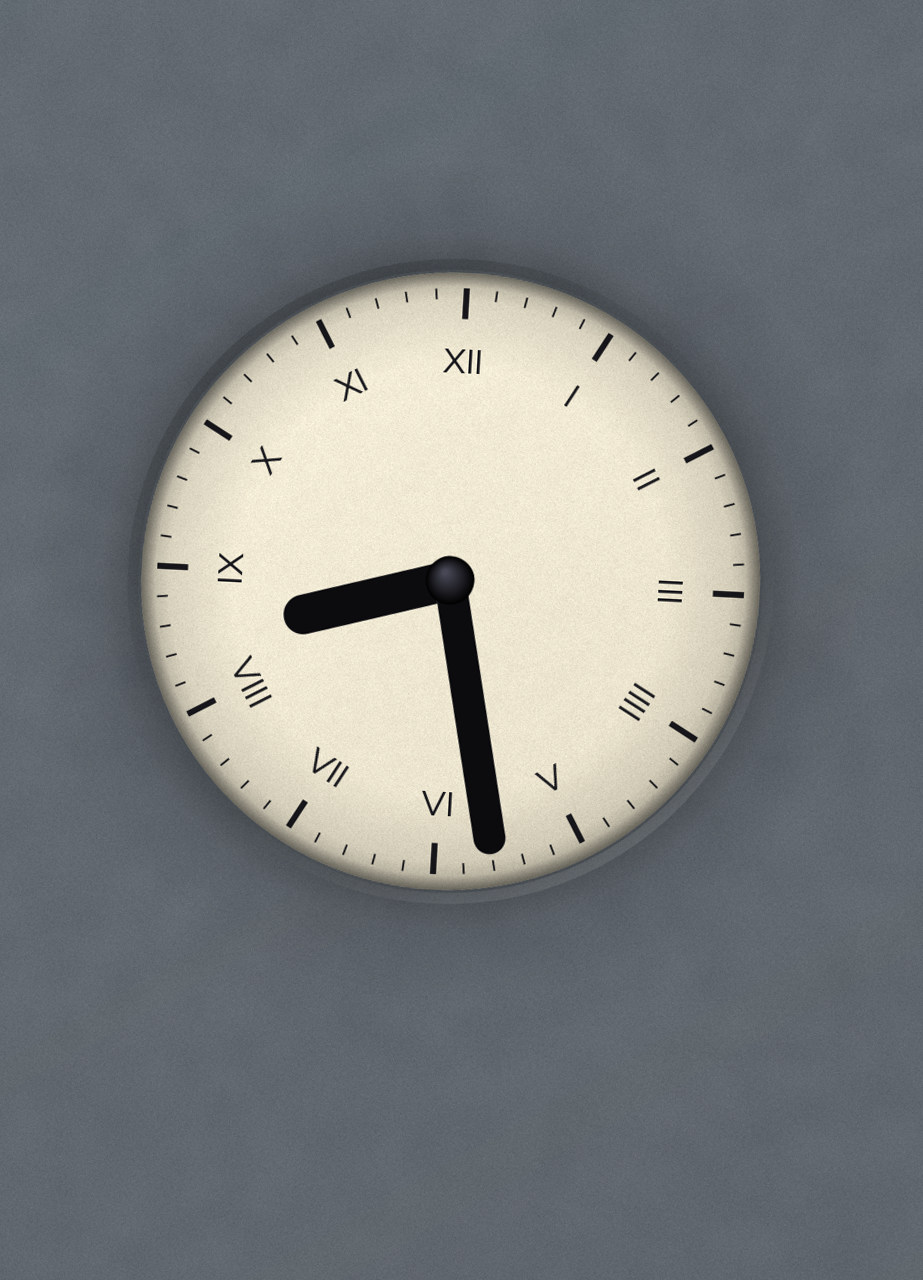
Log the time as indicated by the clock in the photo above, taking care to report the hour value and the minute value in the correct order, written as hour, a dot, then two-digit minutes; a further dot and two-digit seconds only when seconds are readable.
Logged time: 8.28
